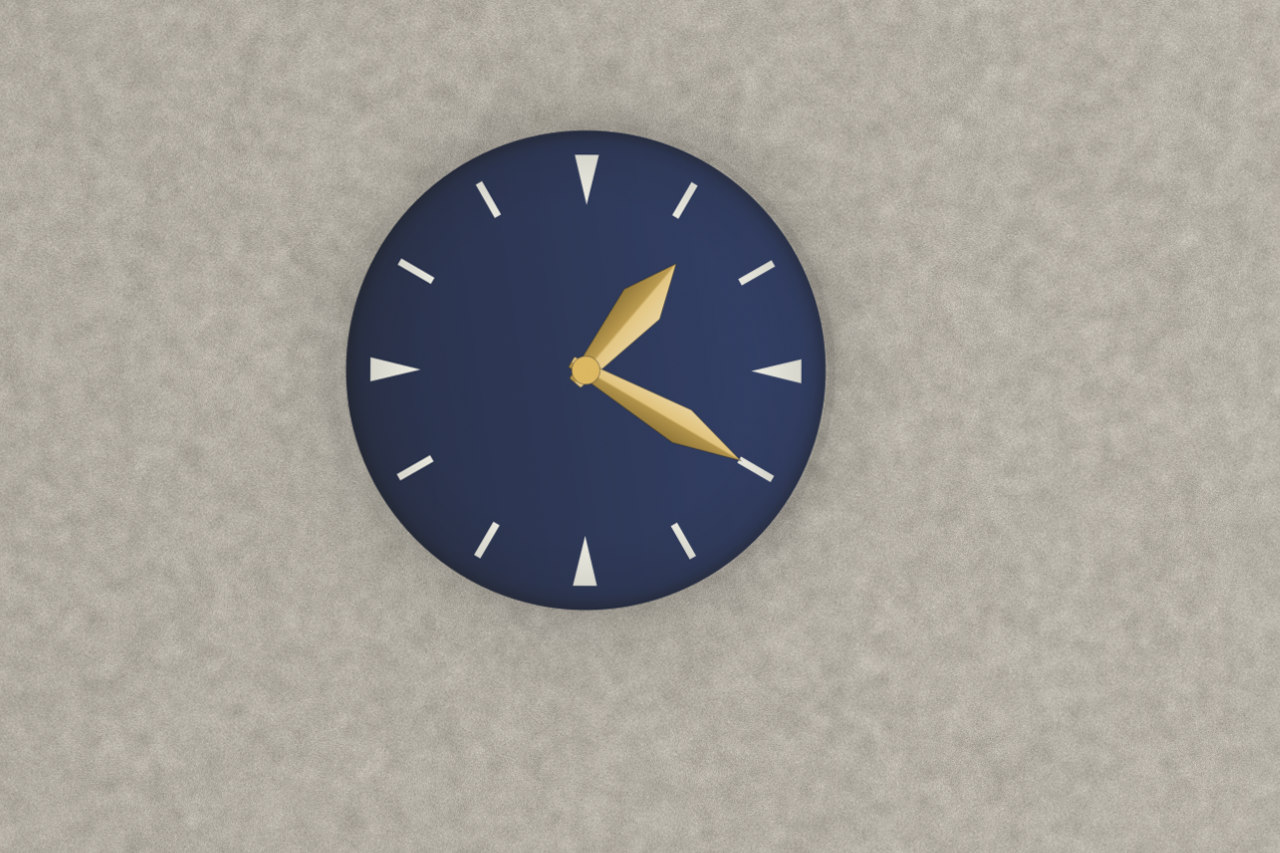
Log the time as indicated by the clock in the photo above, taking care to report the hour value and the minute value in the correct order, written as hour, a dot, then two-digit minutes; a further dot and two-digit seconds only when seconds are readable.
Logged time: 1.20
